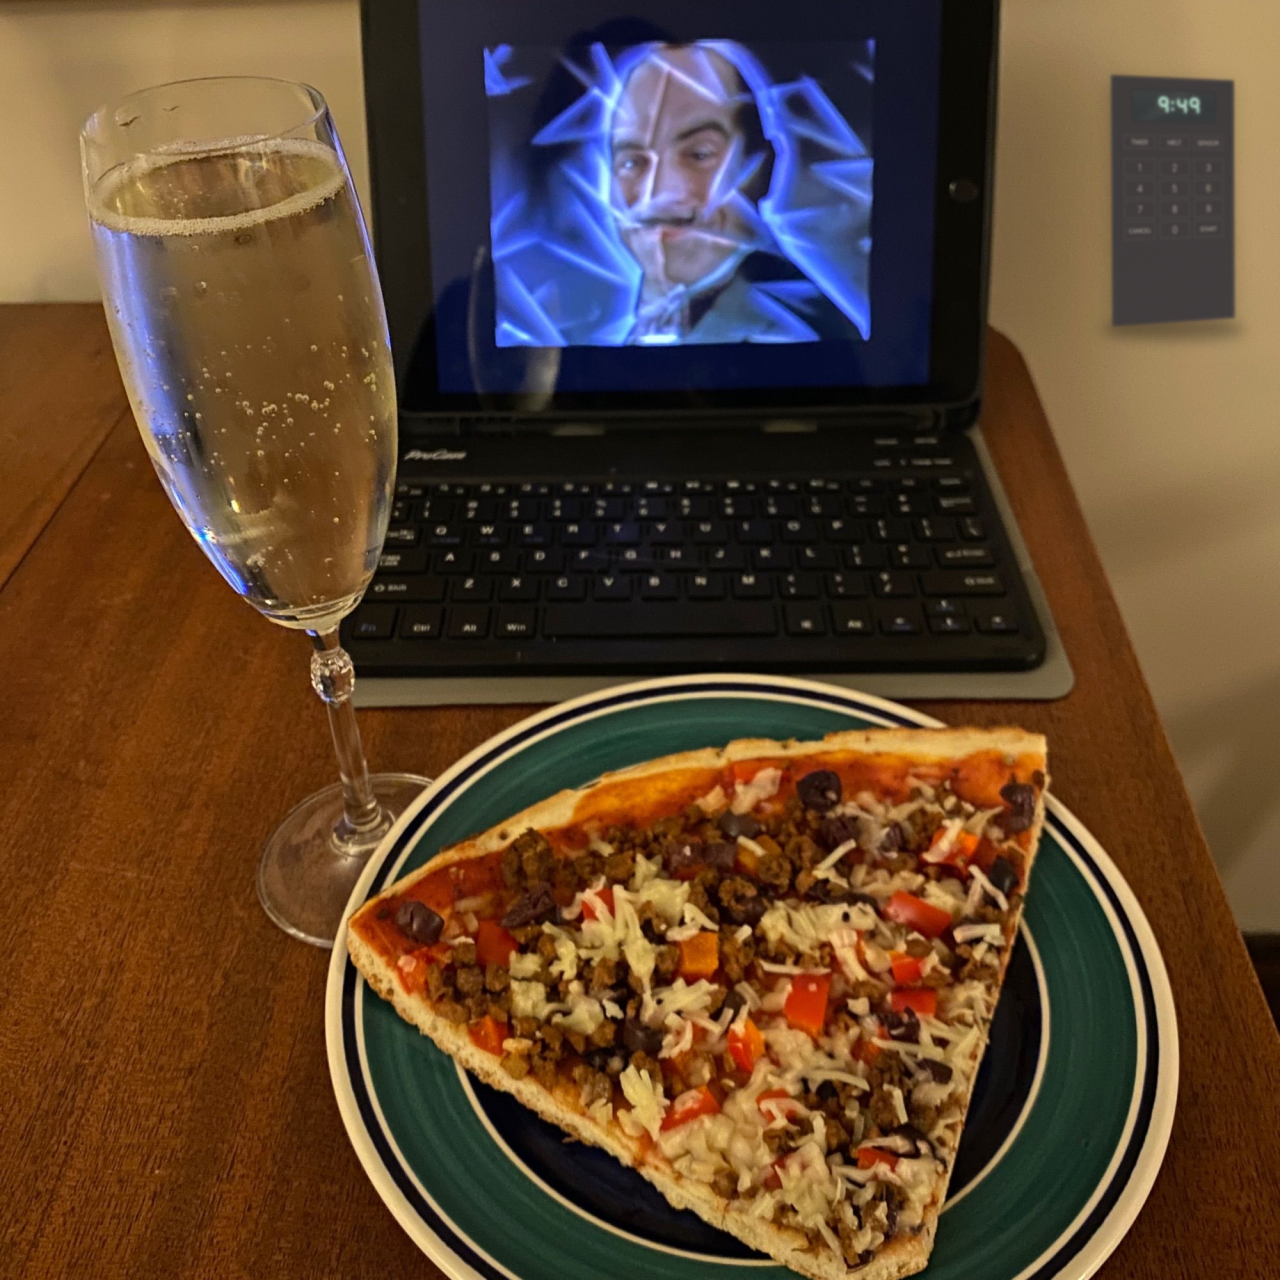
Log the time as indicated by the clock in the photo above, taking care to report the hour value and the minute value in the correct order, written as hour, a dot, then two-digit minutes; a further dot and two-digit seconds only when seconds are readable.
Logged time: 9.49
